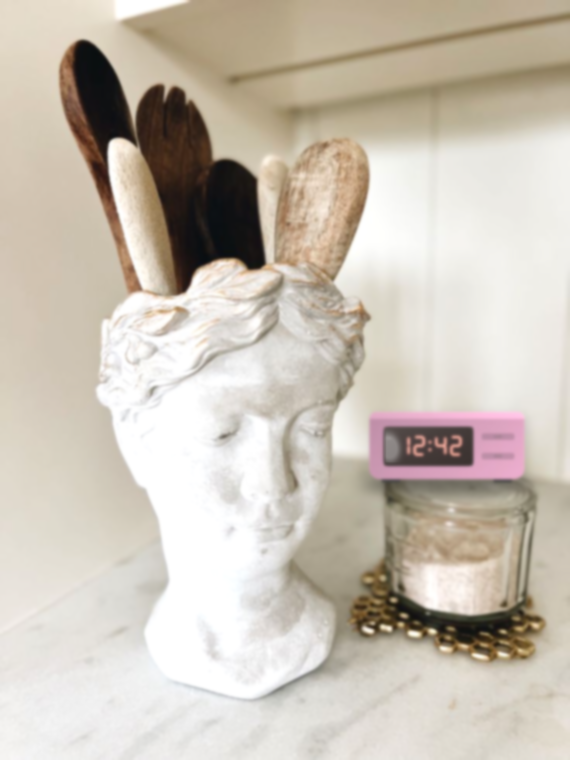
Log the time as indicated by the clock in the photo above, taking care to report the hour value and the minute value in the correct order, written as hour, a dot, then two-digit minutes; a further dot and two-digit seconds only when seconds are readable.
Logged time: 12.42
